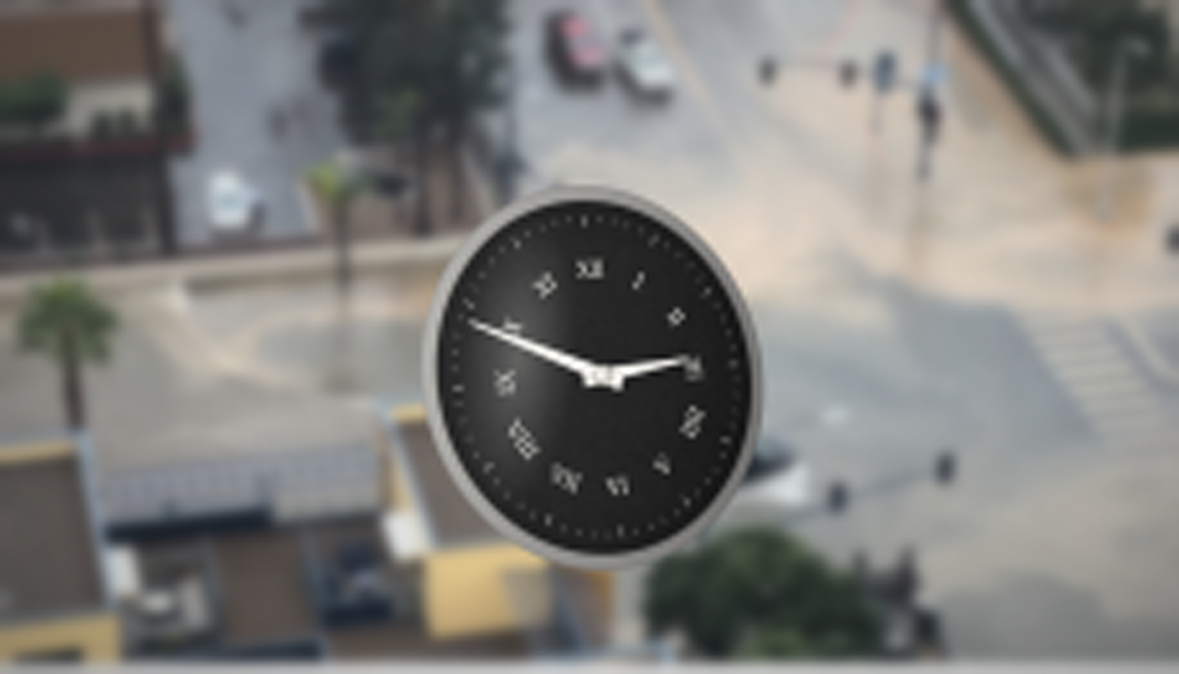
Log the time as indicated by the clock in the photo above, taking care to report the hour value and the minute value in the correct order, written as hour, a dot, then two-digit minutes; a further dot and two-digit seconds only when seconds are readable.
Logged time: 2.49
